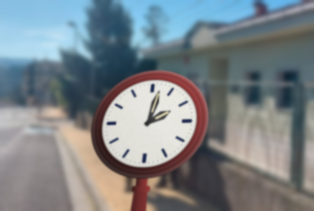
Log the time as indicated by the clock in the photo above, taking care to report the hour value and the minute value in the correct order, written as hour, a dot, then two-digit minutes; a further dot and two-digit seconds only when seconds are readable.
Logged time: 2.02
